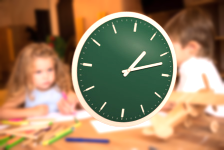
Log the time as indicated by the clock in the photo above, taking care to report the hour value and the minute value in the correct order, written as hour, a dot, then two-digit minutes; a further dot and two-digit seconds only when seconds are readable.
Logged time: 1.12
